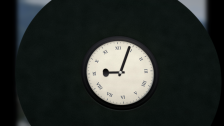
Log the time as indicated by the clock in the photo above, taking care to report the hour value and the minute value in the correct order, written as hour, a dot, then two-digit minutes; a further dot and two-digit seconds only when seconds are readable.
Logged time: 9.04
